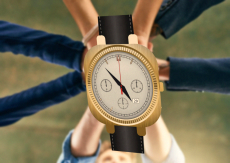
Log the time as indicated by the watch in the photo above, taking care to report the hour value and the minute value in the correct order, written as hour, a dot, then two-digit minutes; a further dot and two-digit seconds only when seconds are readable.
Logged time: 4.53
